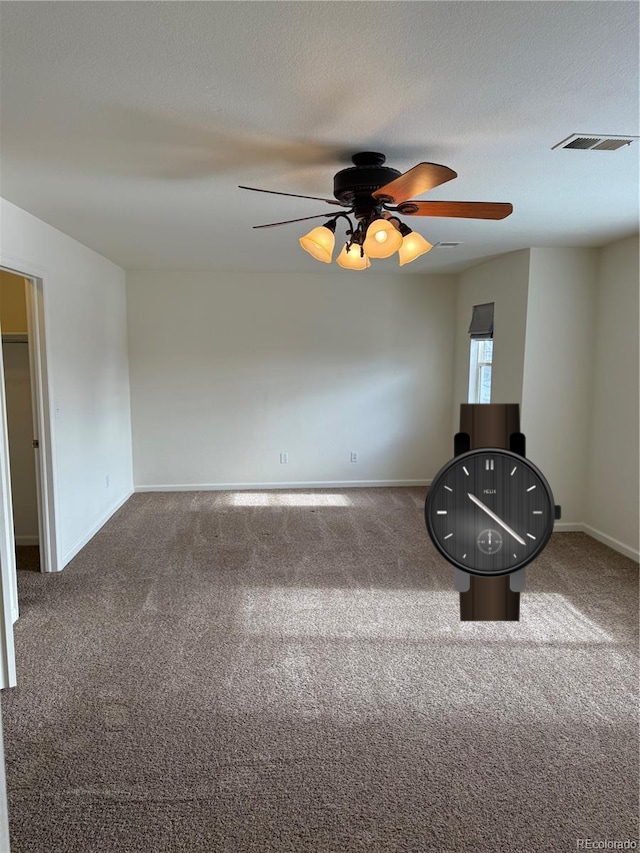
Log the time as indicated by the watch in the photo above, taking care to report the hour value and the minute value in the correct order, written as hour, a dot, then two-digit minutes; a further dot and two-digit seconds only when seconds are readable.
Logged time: 10.22
